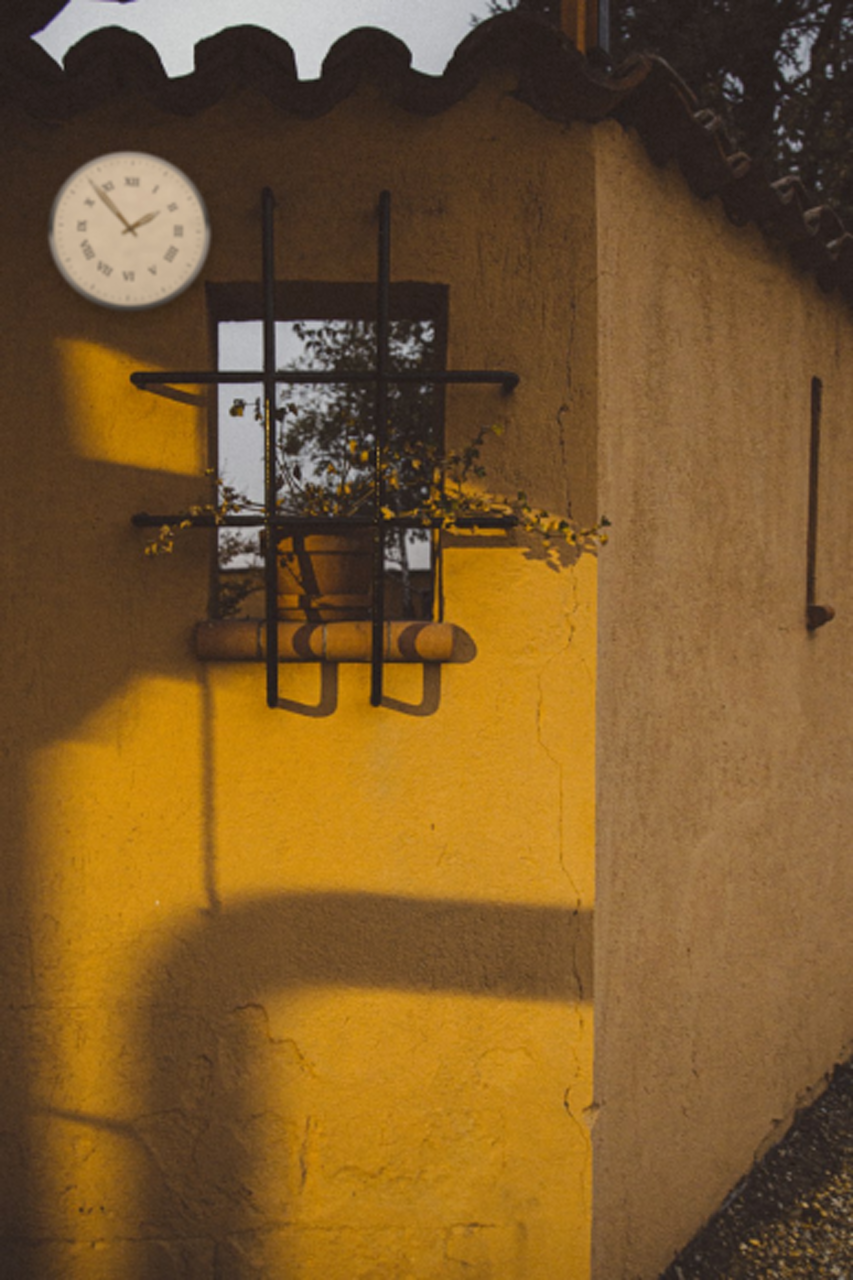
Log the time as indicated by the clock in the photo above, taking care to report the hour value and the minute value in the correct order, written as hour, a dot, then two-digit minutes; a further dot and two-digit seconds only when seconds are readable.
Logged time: 1.53
